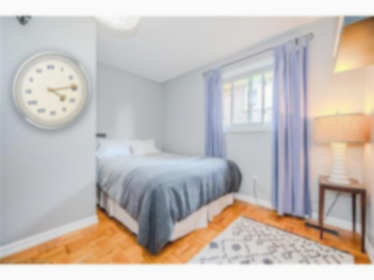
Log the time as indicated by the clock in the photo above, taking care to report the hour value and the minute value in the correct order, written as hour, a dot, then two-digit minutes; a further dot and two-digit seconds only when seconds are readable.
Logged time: 4.14
